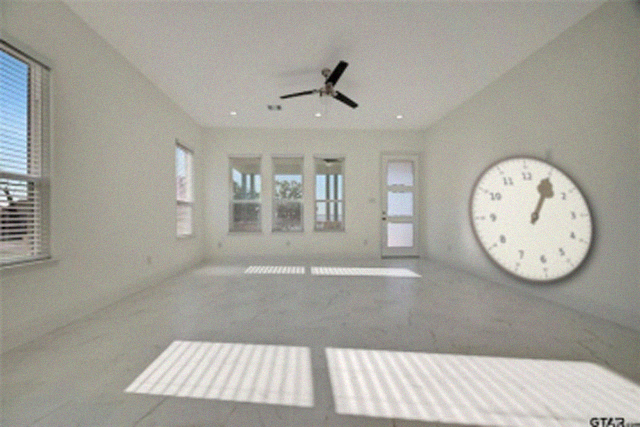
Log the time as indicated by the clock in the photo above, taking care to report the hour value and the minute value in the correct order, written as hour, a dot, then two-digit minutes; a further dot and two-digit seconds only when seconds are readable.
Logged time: 1.05
